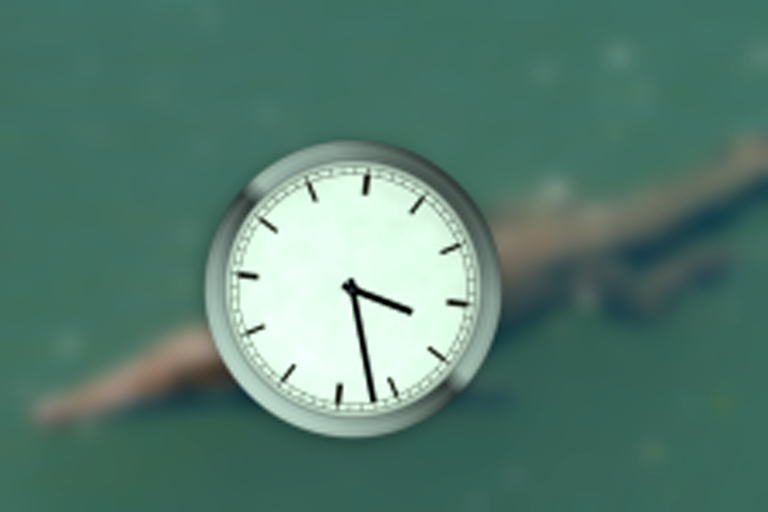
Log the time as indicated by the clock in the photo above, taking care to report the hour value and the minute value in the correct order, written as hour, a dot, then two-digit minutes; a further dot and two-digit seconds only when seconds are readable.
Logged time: 3.27
